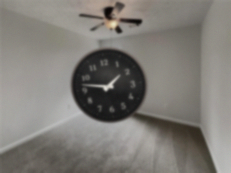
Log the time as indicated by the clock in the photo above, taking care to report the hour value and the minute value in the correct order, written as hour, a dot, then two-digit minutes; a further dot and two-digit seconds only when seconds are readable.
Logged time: 1.47
